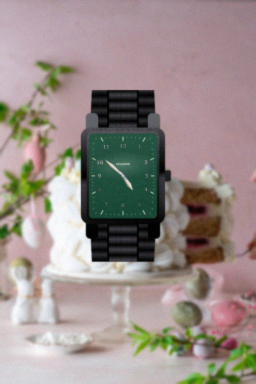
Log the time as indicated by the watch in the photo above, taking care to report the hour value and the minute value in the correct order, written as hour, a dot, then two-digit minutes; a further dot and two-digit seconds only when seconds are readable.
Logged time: 4.52
